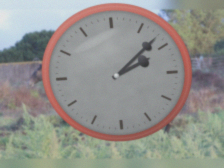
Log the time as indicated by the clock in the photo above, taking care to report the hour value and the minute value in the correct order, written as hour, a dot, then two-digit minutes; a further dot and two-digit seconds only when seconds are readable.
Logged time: 2.08
